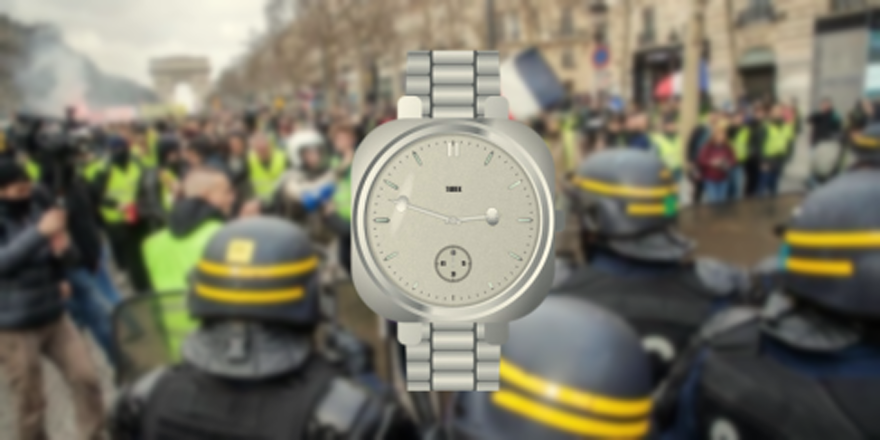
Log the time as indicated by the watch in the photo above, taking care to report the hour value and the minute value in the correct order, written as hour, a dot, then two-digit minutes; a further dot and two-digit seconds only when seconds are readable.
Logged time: 2.48
